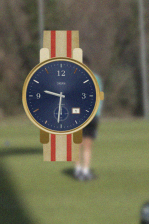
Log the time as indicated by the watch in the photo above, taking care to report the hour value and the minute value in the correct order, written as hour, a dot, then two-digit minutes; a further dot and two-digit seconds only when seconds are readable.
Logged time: 9.31
